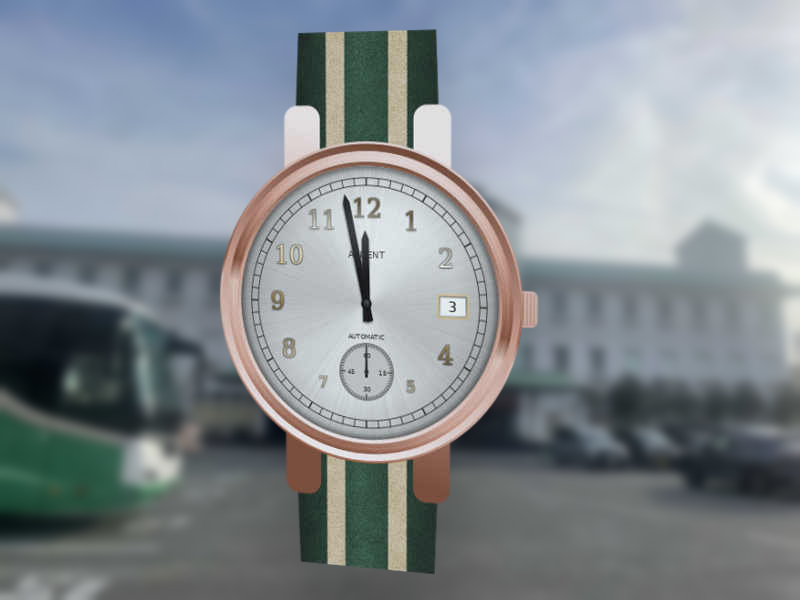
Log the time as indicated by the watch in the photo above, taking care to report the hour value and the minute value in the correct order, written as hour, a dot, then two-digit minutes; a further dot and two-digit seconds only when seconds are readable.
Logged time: 11.58
